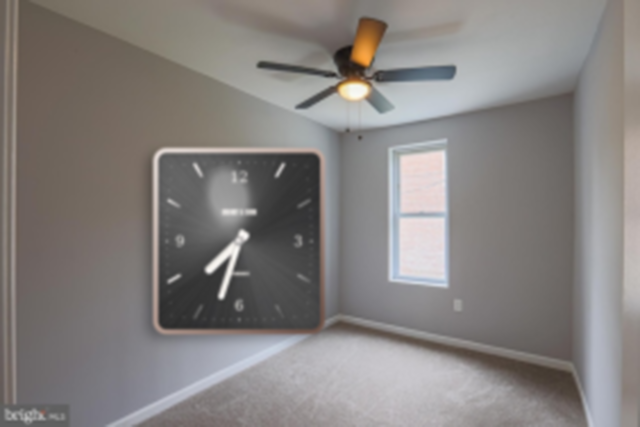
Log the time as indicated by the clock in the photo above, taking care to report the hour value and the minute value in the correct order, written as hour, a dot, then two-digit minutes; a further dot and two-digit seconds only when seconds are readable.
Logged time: 7.33
